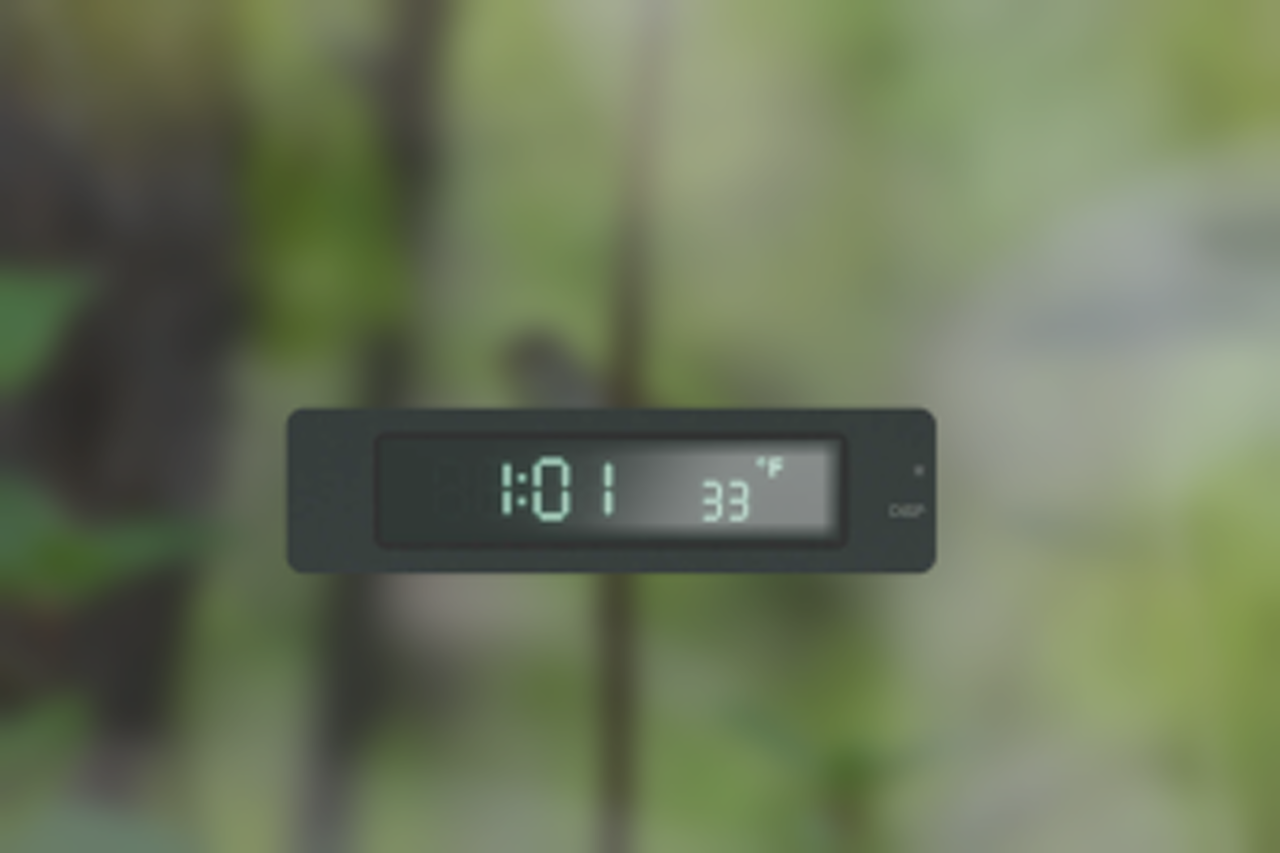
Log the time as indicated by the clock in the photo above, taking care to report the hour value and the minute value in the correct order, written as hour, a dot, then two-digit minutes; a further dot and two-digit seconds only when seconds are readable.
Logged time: 1.01
